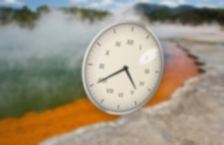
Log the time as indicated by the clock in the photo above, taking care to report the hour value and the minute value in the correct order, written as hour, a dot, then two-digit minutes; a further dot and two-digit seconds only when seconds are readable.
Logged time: 4.40
